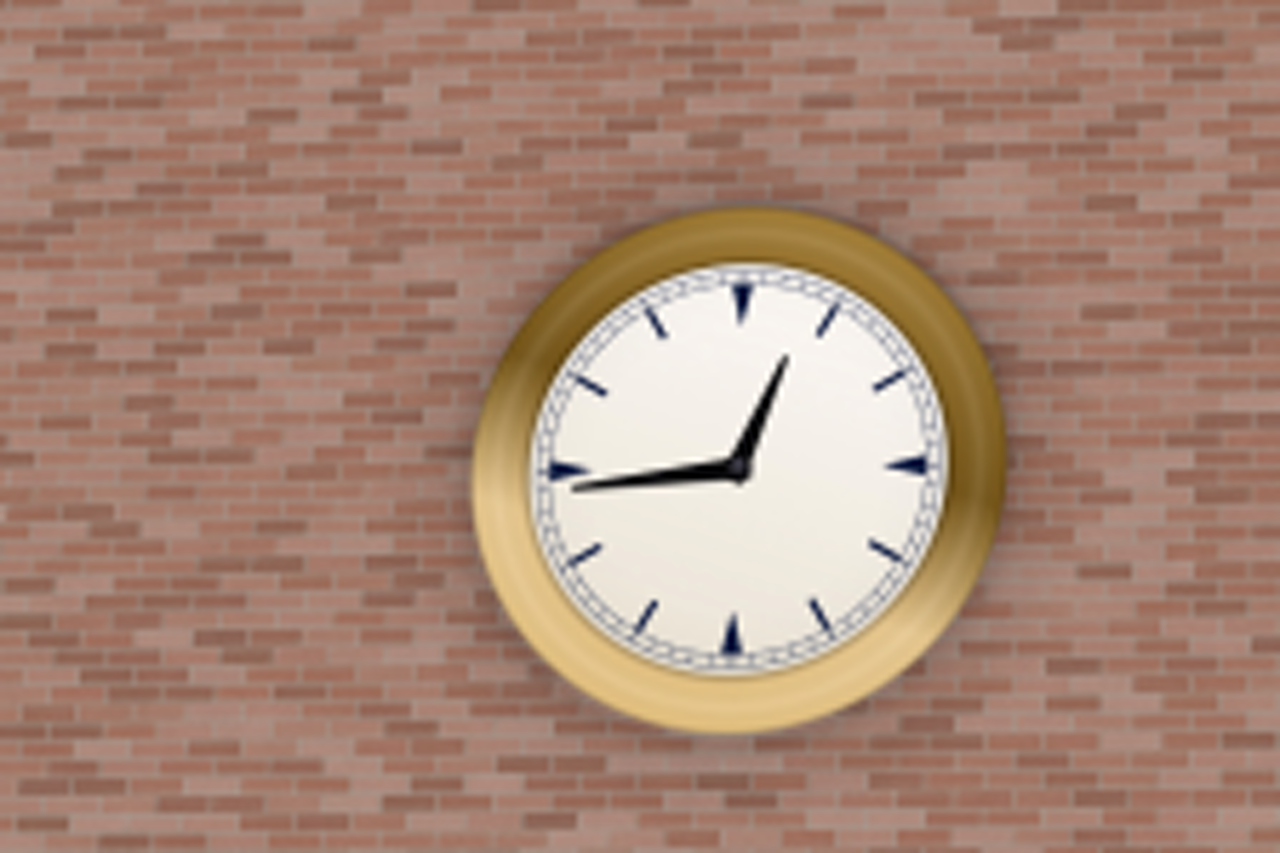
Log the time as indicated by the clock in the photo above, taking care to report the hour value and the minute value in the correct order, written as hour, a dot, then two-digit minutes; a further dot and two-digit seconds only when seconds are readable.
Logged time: 12.44
